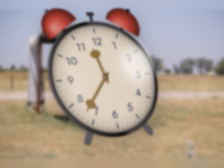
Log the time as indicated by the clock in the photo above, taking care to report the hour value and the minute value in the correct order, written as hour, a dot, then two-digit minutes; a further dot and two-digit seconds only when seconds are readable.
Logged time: 11.37
